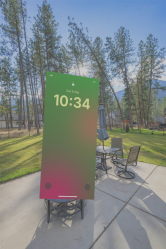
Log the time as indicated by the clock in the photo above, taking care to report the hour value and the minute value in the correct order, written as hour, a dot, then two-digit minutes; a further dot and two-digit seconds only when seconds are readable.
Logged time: 10.34
